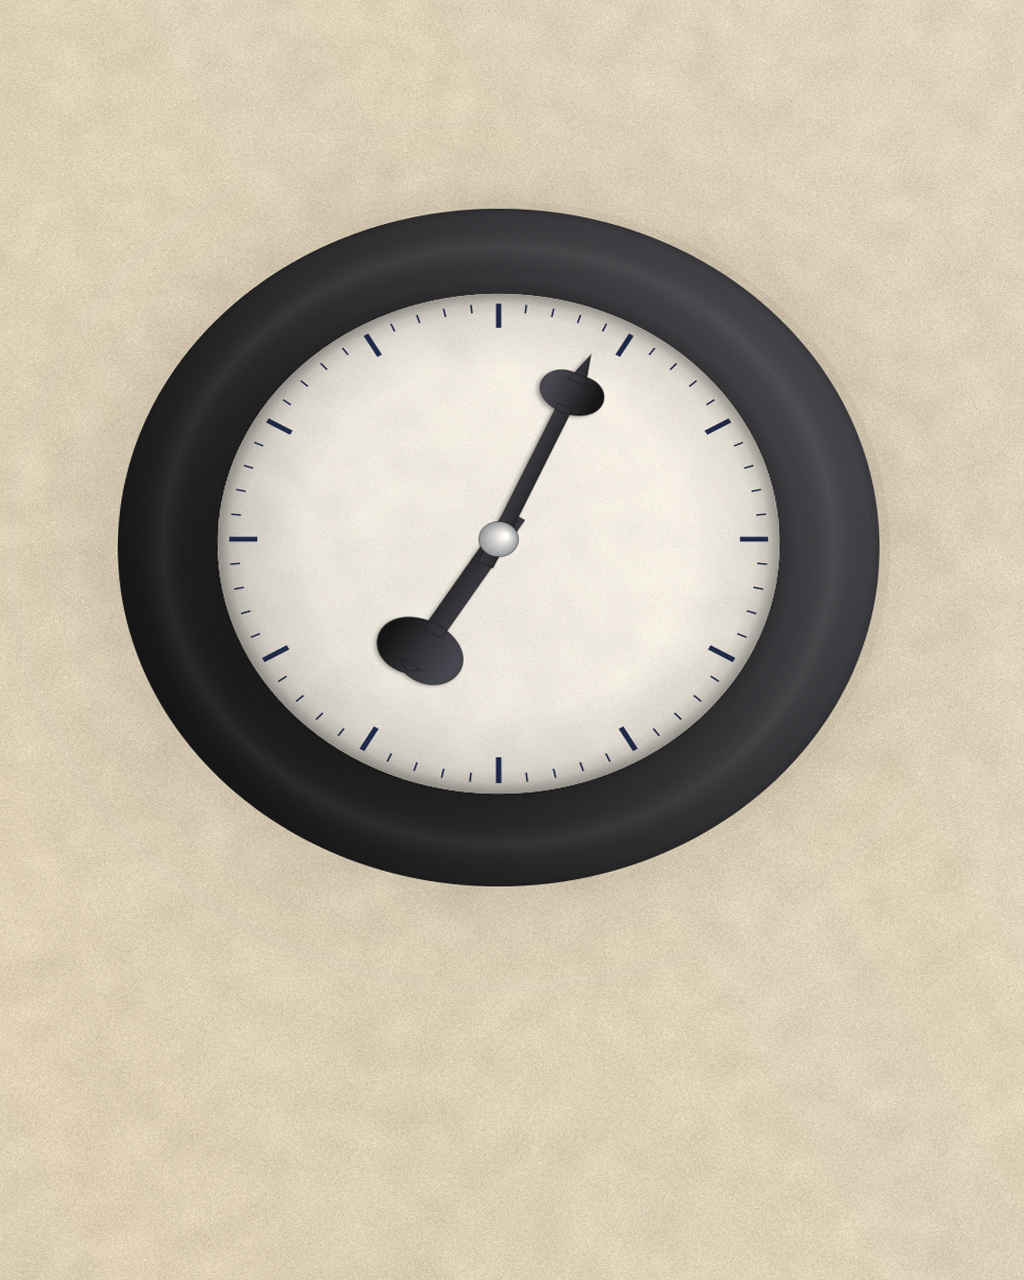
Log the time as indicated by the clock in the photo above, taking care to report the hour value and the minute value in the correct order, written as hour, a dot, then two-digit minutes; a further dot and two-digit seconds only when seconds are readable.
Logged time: 7.04
